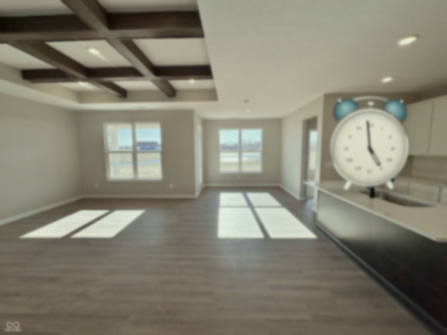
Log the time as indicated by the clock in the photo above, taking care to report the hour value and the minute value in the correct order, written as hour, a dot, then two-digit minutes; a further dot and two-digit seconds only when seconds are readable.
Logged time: 4.59
